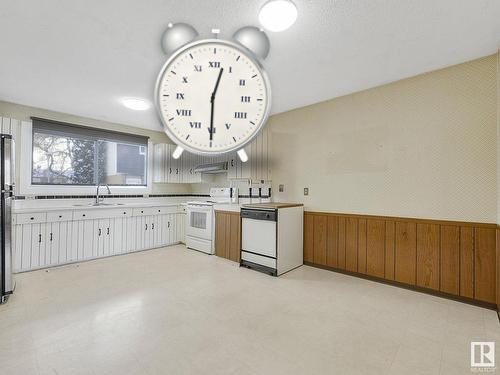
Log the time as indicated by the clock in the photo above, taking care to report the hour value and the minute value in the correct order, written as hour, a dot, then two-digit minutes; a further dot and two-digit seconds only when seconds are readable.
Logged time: 12.30
